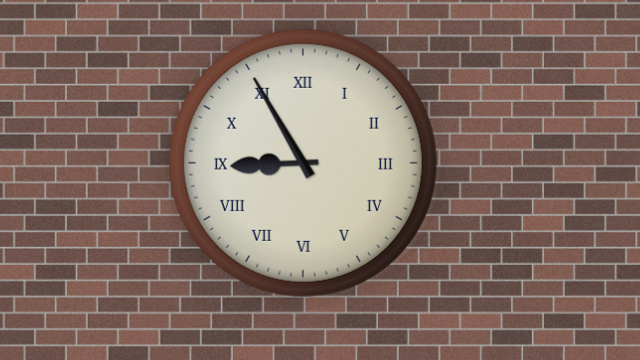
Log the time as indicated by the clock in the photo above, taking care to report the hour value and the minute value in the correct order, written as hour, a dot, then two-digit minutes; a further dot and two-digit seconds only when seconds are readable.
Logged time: 8.55
